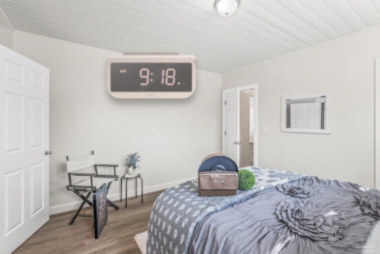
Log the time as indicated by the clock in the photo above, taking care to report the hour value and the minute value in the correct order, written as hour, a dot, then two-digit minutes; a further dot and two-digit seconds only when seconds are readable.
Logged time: 9.18
